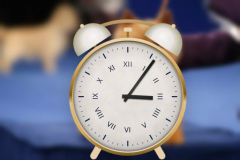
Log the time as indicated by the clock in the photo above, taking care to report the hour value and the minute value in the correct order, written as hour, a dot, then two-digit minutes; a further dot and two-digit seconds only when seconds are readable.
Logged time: 3.06
